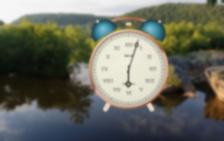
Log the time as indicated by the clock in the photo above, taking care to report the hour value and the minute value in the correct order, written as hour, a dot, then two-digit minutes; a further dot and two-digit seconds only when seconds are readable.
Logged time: 6.03
